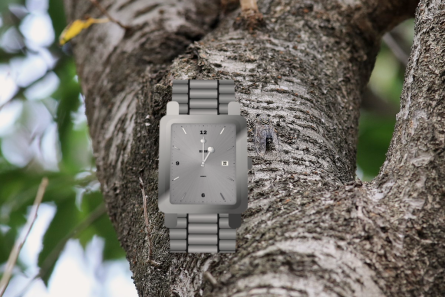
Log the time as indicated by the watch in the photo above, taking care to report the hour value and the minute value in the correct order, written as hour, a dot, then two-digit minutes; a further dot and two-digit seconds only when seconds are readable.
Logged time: 1.00
